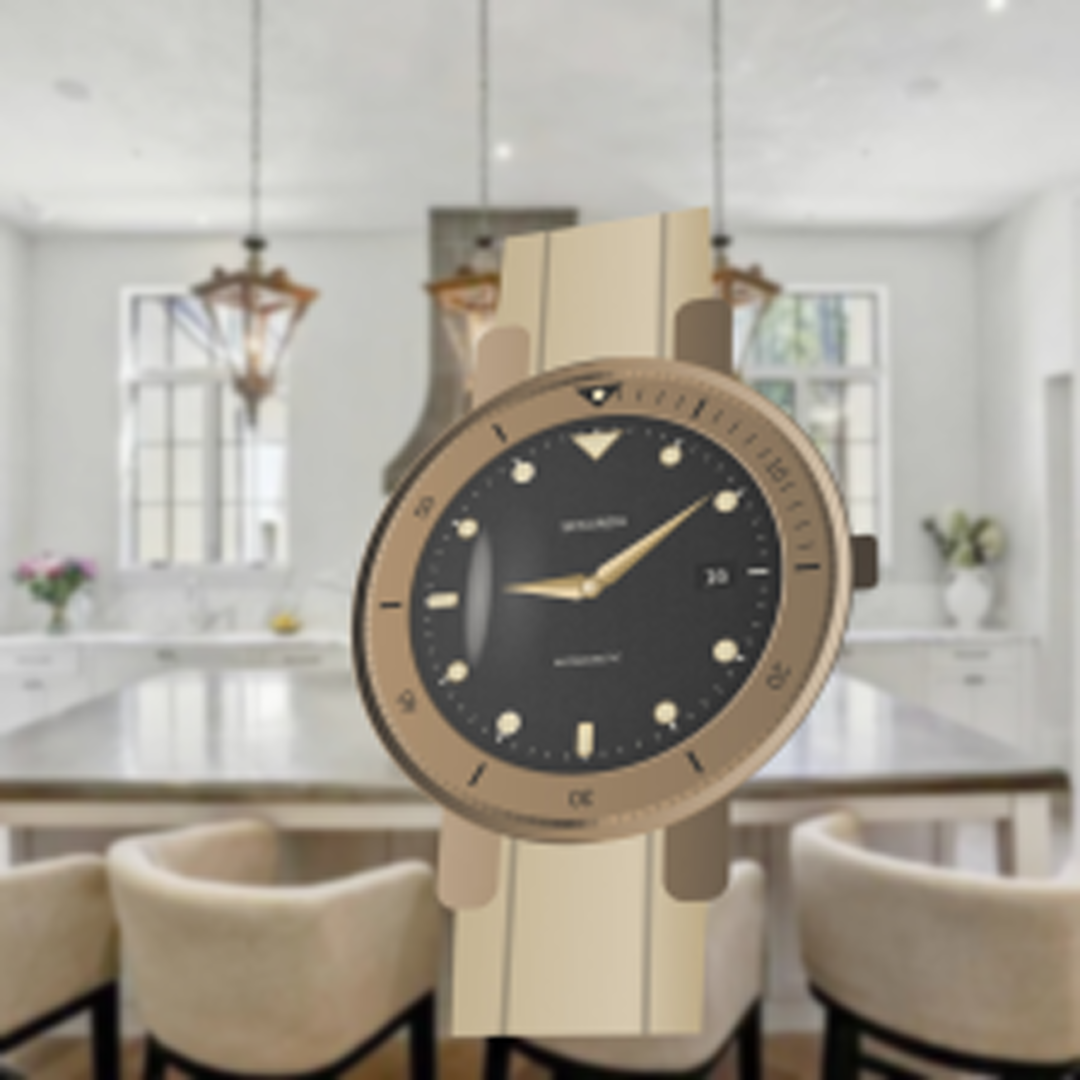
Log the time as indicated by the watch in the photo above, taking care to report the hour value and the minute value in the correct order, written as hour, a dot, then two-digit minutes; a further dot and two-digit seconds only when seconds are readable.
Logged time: 9.09
